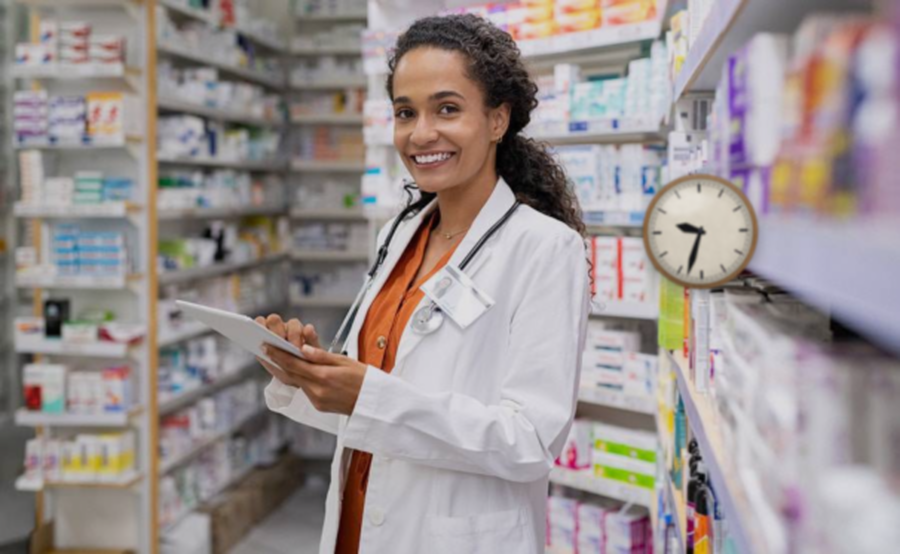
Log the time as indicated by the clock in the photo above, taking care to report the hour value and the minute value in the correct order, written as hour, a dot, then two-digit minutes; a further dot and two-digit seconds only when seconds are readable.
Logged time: 9.33
